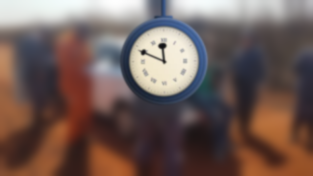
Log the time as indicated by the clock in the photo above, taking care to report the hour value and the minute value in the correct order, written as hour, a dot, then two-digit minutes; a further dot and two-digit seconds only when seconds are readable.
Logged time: 11.49
